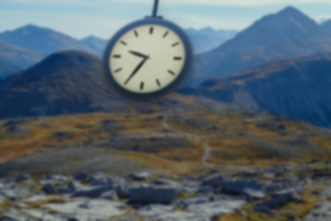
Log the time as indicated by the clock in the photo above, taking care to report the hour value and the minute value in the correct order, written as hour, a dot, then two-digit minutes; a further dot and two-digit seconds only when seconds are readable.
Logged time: 9.35
